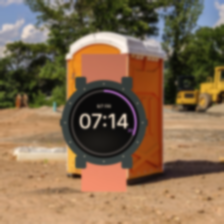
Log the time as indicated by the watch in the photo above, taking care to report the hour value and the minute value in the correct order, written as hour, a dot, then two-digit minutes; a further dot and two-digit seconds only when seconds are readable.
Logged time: 7.14
